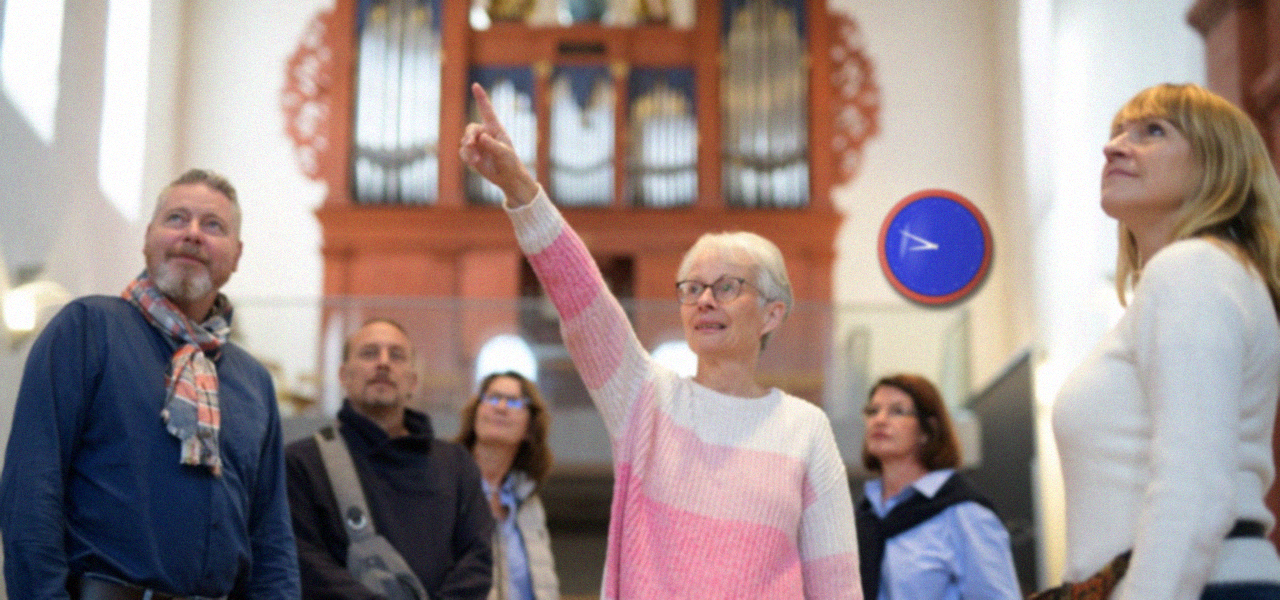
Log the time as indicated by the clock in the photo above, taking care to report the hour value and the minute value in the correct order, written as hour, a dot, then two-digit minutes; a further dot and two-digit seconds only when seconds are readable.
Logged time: 8.49
